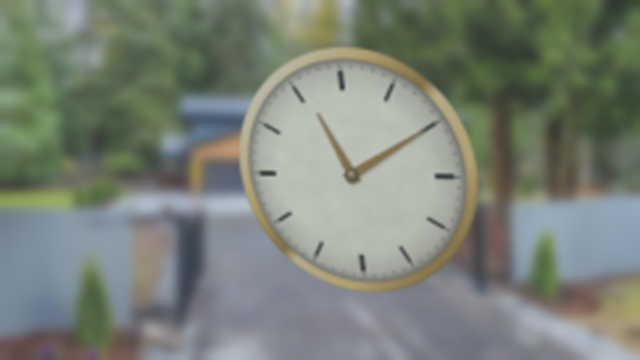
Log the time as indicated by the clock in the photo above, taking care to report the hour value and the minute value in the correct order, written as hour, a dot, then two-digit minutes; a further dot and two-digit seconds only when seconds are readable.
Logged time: 11.10
